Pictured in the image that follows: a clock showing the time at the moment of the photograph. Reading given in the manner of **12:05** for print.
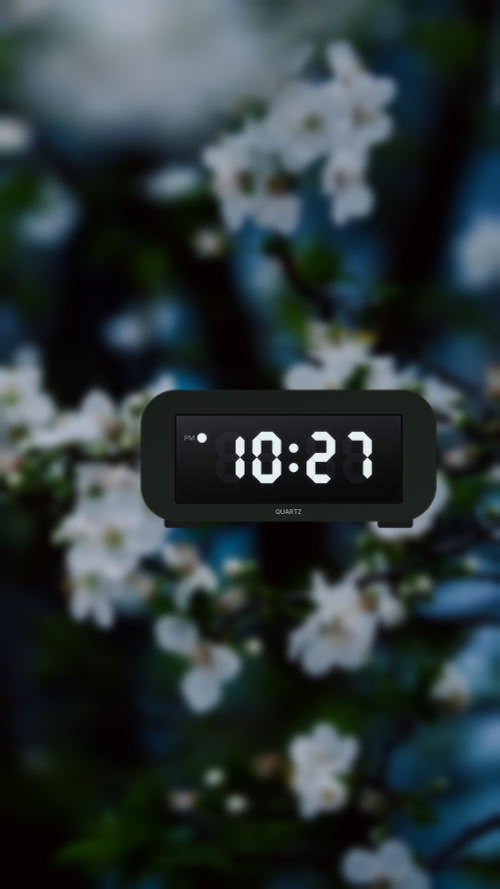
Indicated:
**10:27**
